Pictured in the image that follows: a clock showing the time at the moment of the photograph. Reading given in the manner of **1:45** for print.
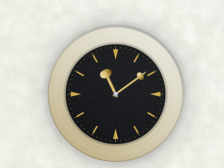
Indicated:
**11:09**
